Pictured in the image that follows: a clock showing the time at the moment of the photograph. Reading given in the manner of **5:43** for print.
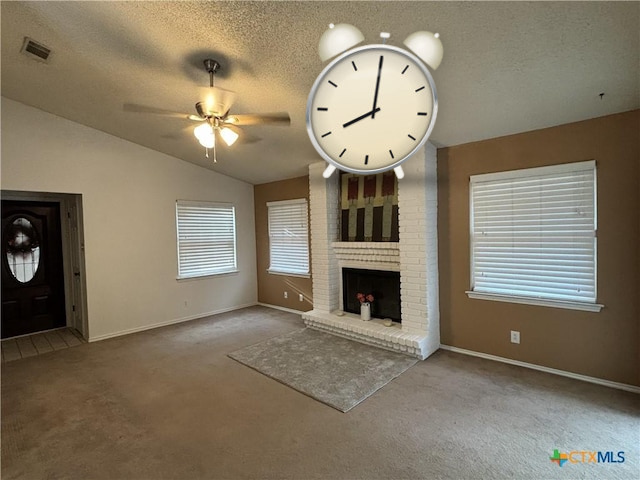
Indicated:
**8:00**
